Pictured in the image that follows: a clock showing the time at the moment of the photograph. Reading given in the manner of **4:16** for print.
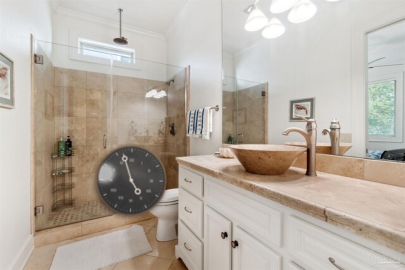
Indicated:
**4:57**
